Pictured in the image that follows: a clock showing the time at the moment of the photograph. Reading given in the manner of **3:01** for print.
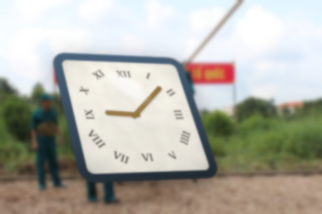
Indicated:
**9:08**
